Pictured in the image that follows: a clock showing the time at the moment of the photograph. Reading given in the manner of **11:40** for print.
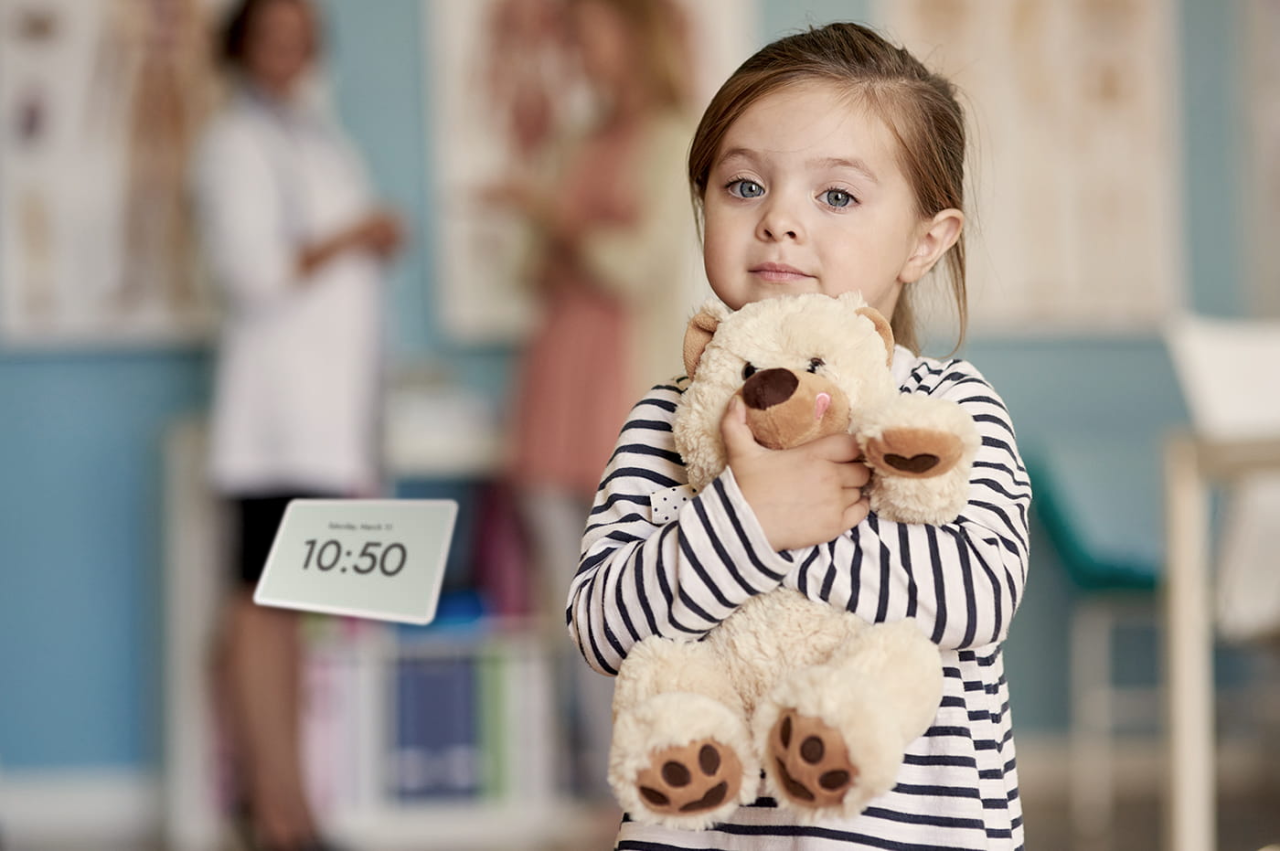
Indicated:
**10:50**
